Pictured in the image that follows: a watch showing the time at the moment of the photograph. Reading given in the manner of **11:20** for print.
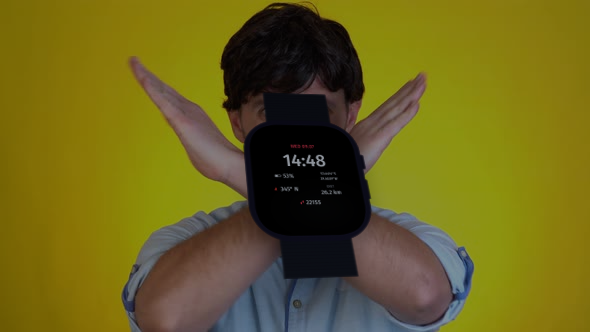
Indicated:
**14:48**
